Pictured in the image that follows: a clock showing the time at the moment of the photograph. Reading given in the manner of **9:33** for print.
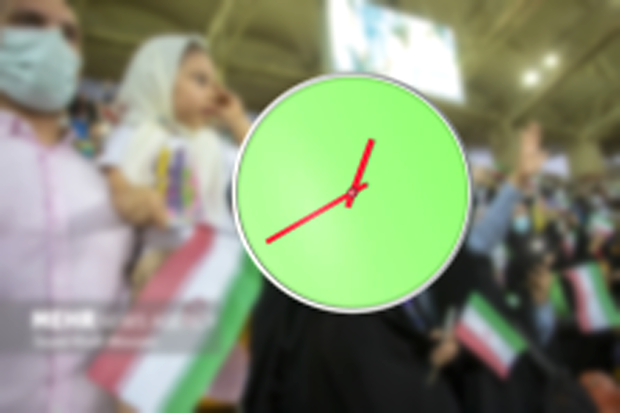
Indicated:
**12:40**
